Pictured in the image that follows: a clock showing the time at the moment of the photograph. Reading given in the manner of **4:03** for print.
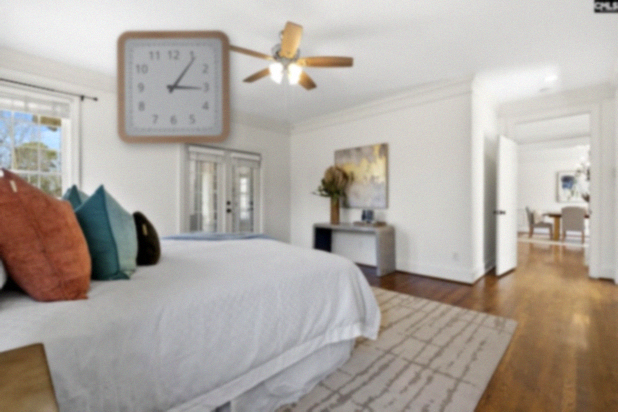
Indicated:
**3:06**
